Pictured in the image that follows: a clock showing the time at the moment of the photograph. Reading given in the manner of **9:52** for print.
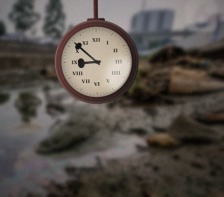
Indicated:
**8:52**
